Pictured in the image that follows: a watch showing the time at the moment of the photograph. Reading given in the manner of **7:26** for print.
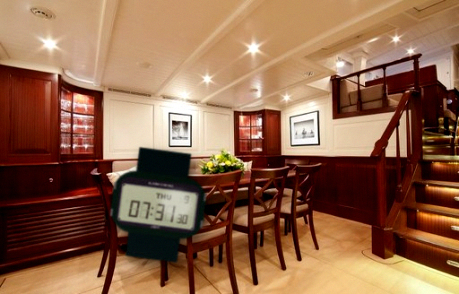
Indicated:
**7:31**
